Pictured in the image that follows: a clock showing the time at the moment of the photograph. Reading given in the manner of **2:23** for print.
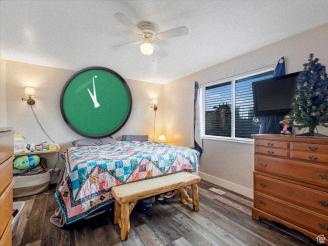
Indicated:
**10:59**
